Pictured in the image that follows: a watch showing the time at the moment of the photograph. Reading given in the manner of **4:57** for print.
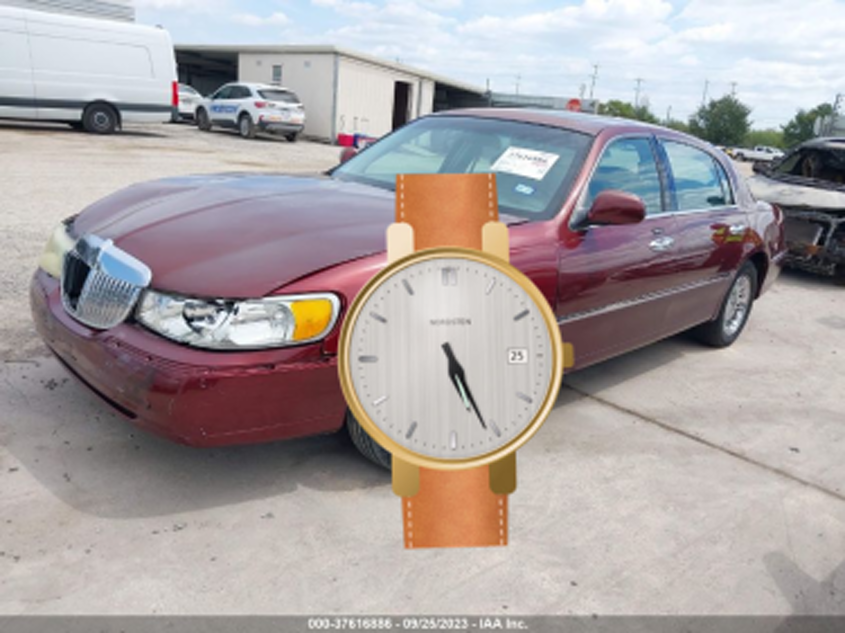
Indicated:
**5:26**
